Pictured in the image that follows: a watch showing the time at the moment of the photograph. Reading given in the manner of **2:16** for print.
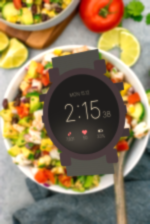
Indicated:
**2:15**
